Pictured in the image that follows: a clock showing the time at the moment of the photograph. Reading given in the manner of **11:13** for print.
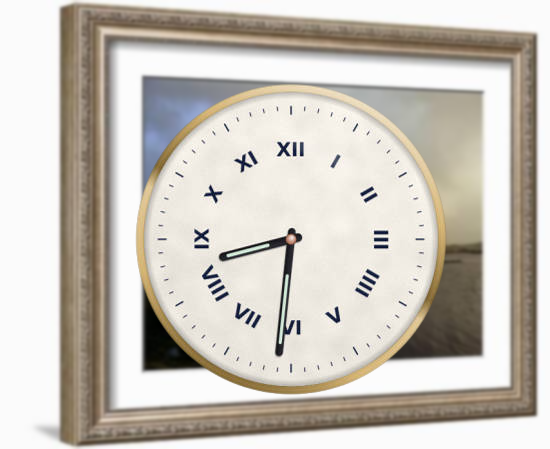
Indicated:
**8:31**
